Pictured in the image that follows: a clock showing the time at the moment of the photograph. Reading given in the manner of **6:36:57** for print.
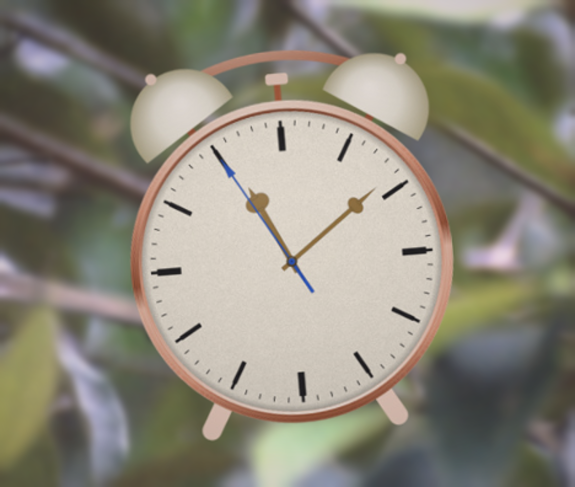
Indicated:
**11:08:55**
